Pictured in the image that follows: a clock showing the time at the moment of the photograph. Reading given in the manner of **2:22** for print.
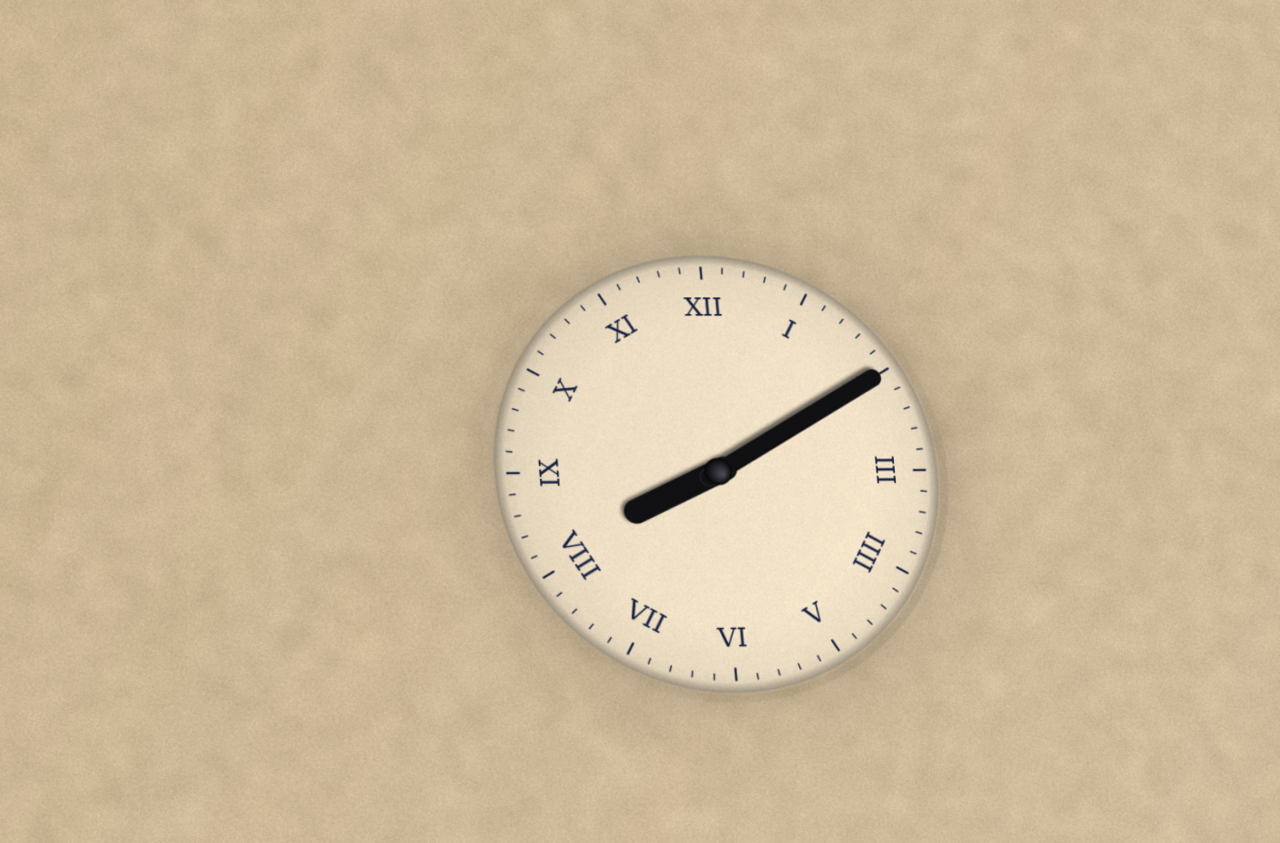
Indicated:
**8:10**
